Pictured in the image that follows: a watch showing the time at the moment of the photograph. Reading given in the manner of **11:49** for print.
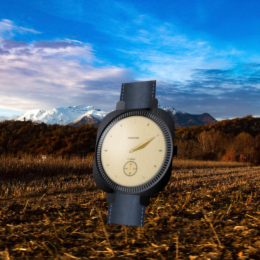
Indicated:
**2:10**
